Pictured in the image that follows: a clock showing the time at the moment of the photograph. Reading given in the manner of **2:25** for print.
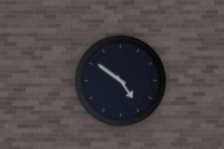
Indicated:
**4:51**
